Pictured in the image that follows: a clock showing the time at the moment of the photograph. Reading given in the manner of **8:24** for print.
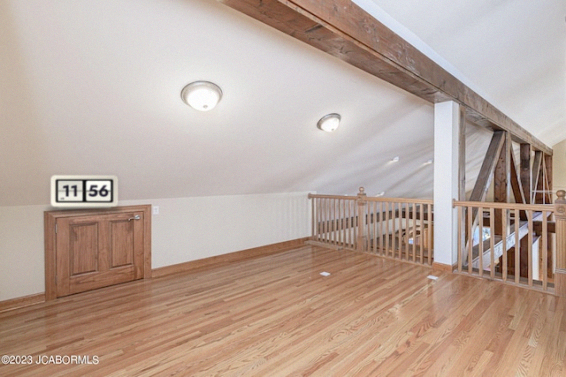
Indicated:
**11:56**
